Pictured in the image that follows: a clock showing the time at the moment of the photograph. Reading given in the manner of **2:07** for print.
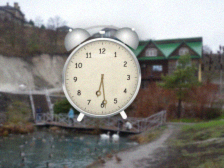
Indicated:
**6:29**
